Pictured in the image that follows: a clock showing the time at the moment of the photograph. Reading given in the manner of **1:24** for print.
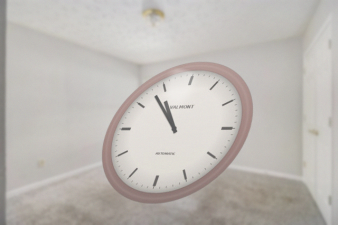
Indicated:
**10:53**
